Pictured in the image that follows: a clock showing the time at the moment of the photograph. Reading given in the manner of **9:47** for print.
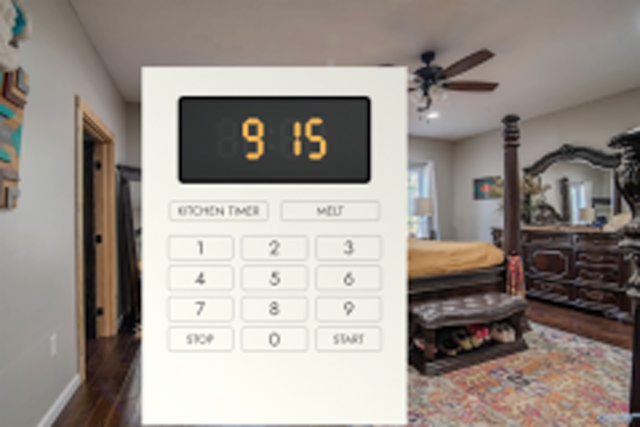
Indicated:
**9:15**
